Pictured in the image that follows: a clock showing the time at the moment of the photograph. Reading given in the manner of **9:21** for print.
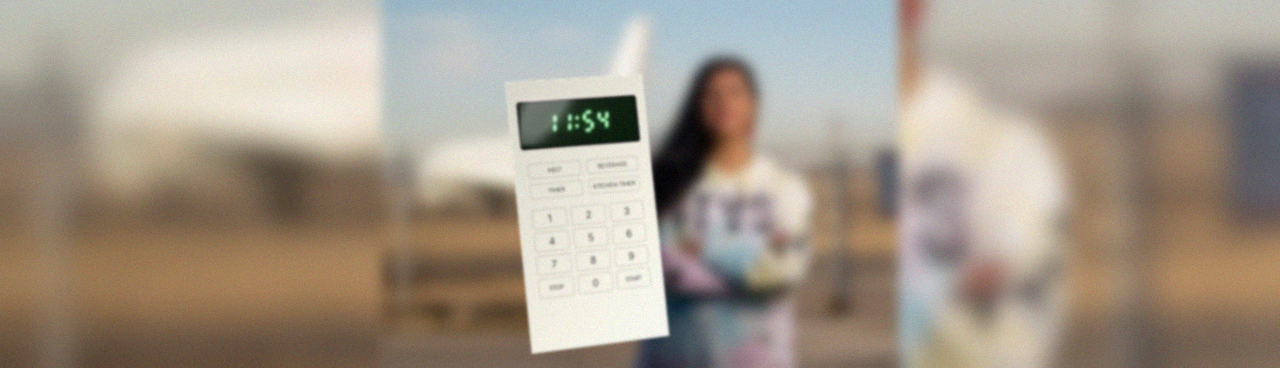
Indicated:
**11:54**
